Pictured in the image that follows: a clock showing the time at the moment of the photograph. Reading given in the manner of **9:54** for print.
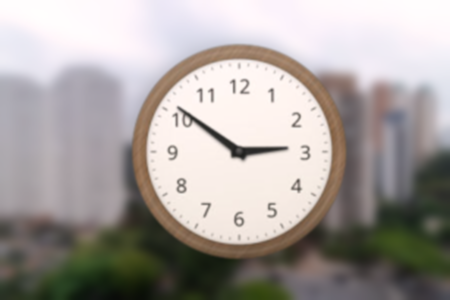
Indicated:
**2:51**
